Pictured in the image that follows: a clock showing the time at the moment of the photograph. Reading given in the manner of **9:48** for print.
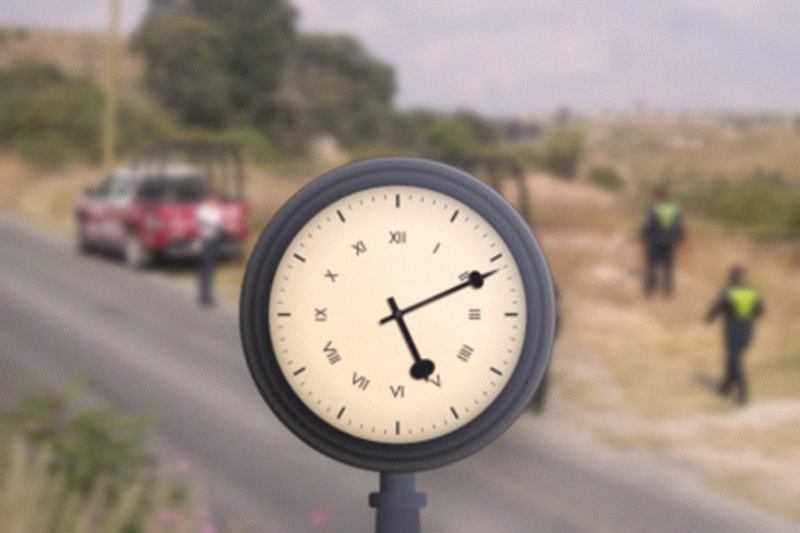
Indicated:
**5:11**
